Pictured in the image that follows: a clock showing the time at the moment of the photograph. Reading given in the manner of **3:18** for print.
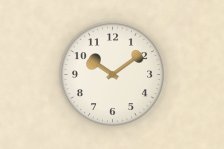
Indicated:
**10:09**
